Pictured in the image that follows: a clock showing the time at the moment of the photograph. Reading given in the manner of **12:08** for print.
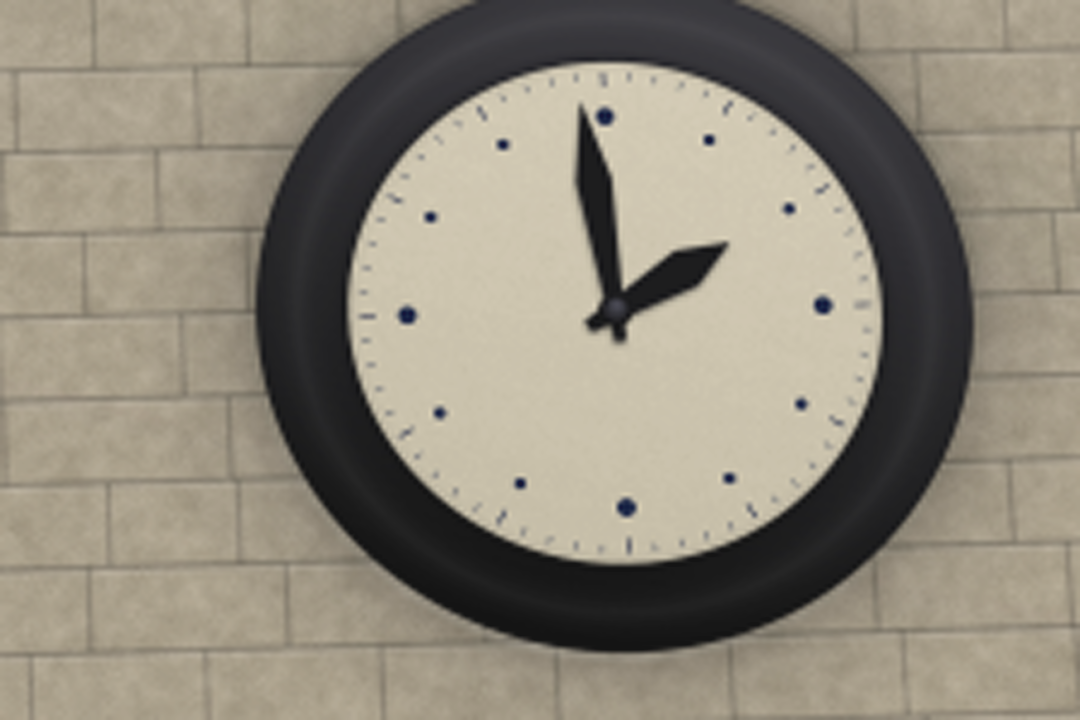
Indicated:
**1:59**
